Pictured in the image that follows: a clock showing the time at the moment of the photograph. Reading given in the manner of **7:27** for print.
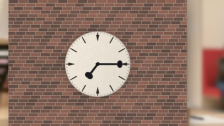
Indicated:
**7:15**
